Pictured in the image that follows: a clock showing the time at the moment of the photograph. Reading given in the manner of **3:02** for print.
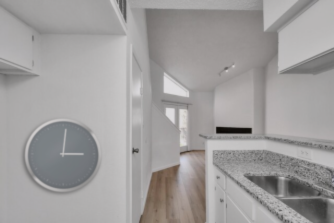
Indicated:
**3:01**
